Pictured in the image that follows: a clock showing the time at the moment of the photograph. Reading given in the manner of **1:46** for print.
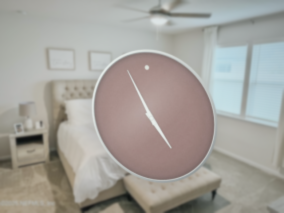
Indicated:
**4:56**
